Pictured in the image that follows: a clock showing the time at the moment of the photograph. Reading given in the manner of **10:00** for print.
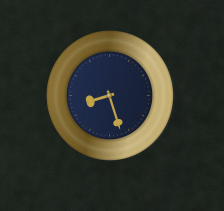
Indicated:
**8:27**
